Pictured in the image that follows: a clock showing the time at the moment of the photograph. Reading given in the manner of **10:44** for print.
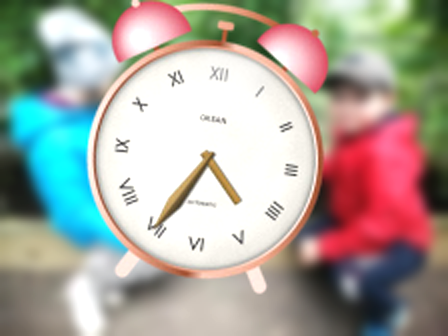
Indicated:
**4:35**
